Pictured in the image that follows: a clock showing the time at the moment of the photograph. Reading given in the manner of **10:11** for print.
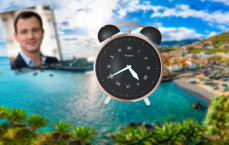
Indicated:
**4:40**
